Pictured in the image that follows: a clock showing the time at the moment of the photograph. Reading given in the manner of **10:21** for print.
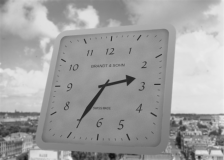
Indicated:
**2:35**
